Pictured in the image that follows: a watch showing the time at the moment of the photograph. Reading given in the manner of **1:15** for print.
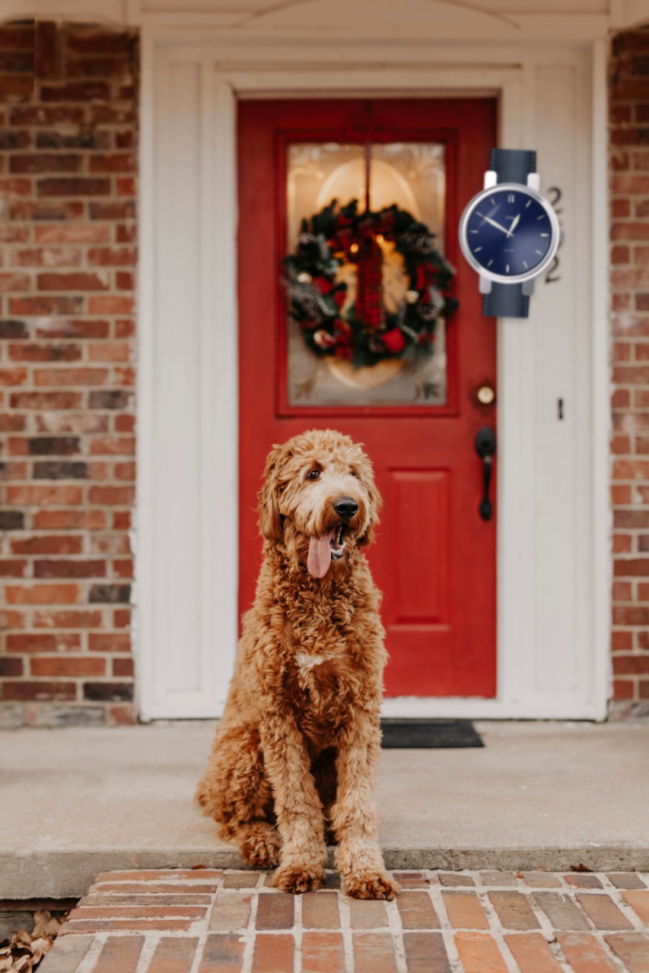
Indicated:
**12:50**
